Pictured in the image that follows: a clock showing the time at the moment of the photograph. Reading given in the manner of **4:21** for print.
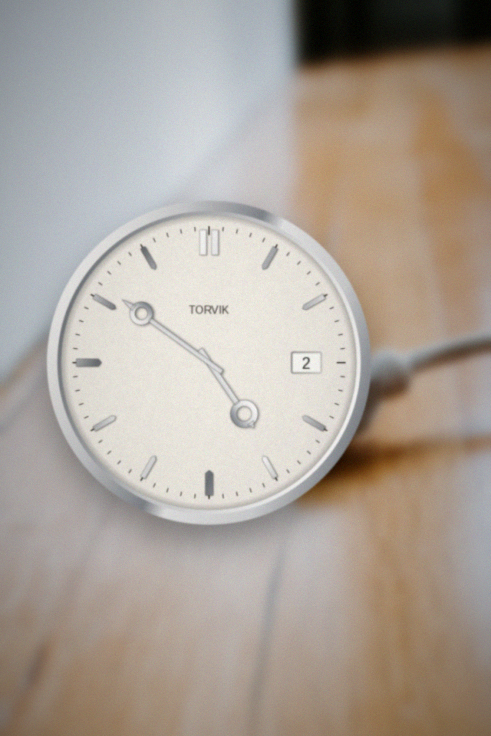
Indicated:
**4:51**
